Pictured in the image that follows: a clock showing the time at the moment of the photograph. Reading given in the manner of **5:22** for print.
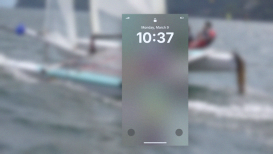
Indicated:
**10:37**
